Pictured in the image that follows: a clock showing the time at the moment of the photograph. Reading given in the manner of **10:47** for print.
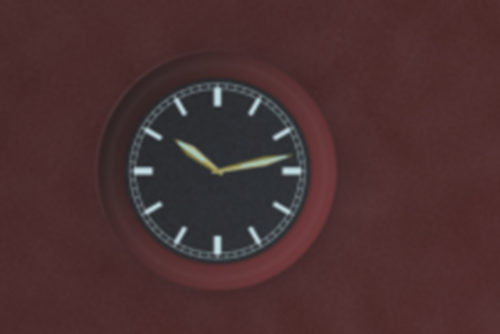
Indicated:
**10:13**
